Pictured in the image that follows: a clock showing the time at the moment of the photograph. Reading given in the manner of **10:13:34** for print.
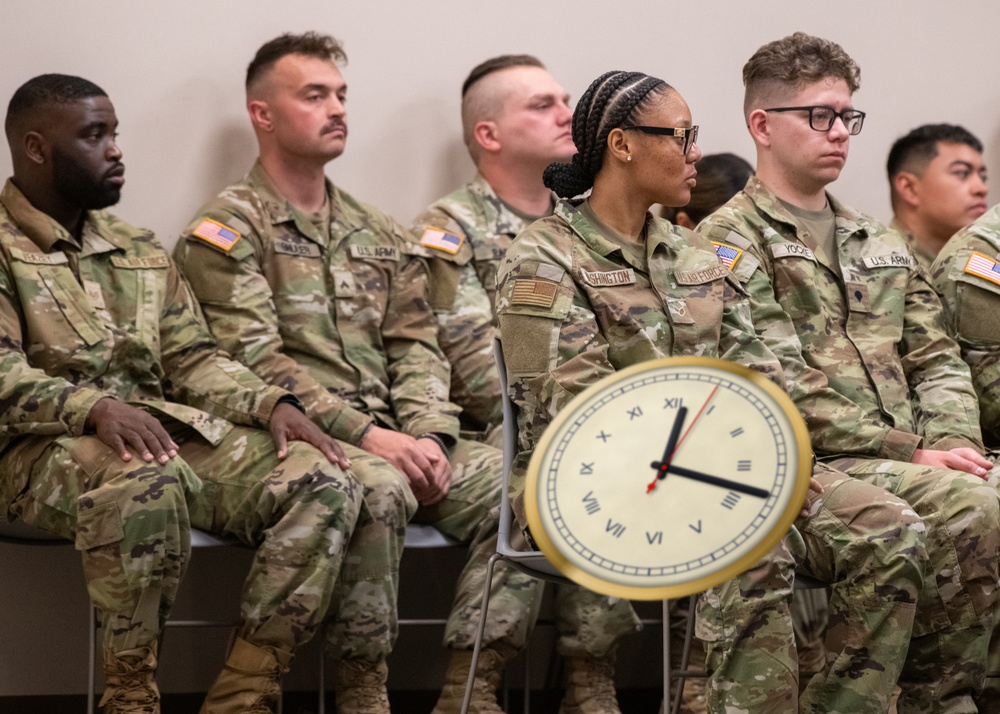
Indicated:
**12:18:04**
